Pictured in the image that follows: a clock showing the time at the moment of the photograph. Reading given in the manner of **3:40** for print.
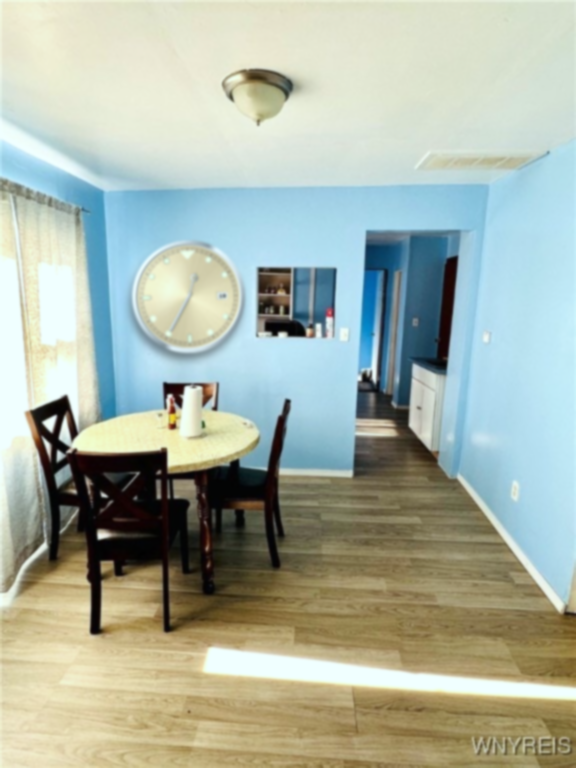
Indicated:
**12:35**
